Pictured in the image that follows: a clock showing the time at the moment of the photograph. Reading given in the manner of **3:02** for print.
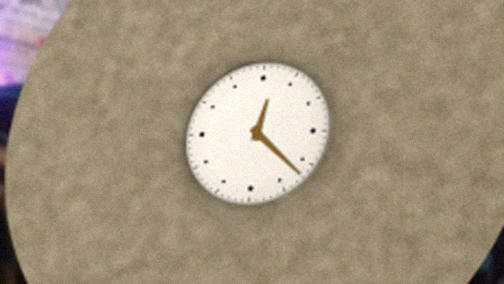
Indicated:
**12:22**
